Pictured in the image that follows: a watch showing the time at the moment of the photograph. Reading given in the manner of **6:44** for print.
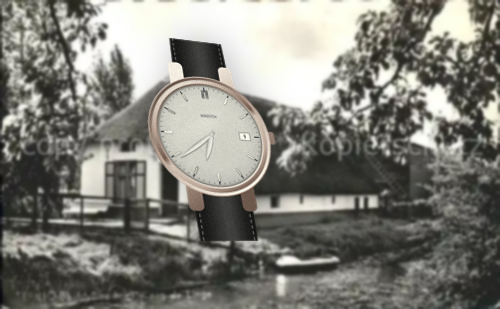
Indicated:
**6:39**
